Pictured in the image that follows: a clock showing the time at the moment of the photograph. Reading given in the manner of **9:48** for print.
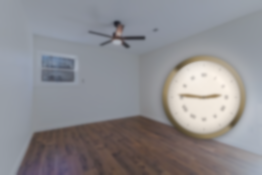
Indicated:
**2:46**
